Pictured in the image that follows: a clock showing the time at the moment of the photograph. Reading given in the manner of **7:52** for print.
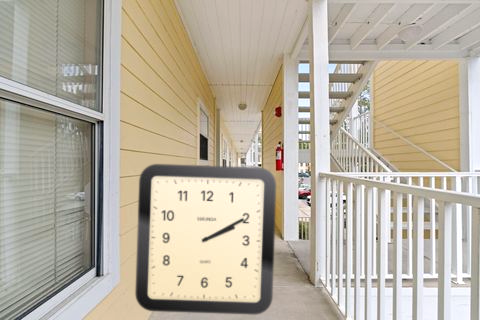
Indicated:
**2:10**
